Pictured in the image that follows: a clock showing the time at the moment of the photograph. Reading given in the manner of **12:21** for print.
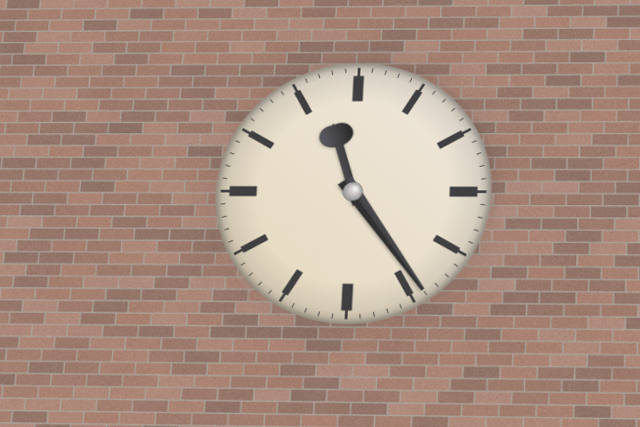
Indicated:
**11:24**
